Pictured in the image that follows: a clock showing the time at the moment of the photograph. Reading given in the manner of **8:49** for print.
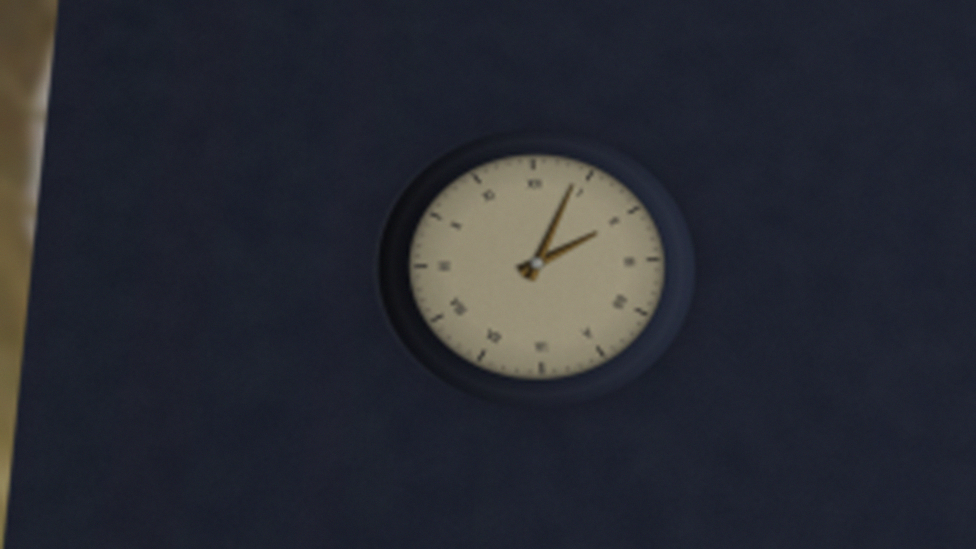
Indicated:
**2:04**
